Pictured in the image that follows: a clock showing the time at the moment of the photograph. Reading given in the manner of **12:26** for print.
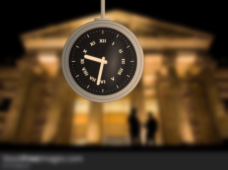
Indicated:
**9:32**
